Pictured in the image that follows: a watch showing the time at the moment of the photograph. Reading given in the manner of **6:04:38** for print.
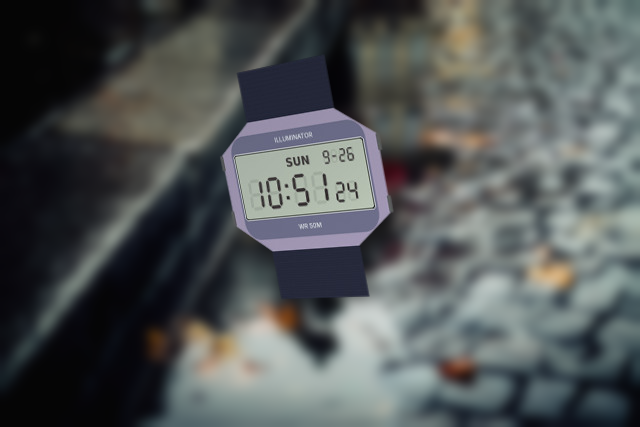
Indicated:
**10:51:24**
